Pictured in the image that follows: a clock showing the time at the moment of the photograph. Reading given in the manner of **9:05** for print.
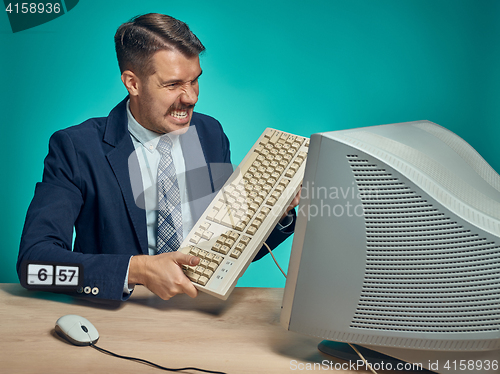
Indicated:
**6:57**
